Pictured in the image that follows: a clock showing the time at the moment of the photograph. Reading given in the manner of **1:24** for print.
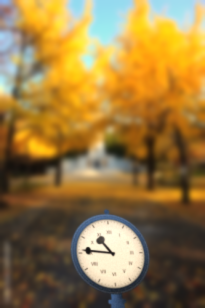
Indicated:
**10:46**
